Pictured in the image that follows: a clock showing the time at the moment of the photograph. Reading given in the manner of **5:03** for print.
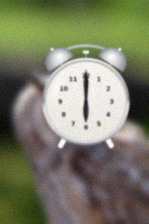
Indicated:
**6:00**
